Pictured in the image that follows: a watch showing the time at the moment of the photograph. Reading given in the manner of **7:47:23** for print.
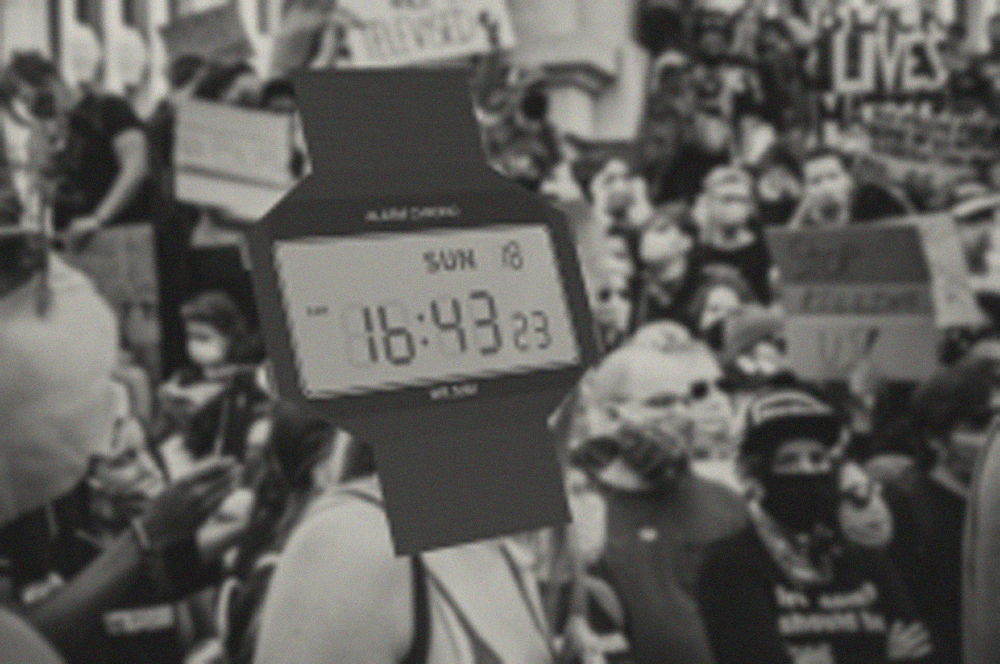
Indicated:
**16:43:23**
